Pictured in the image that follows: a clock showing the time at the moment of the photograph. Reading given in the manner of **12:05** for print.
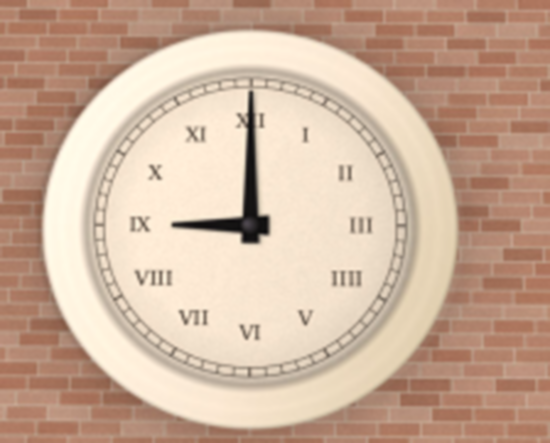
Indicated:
**9:00**
